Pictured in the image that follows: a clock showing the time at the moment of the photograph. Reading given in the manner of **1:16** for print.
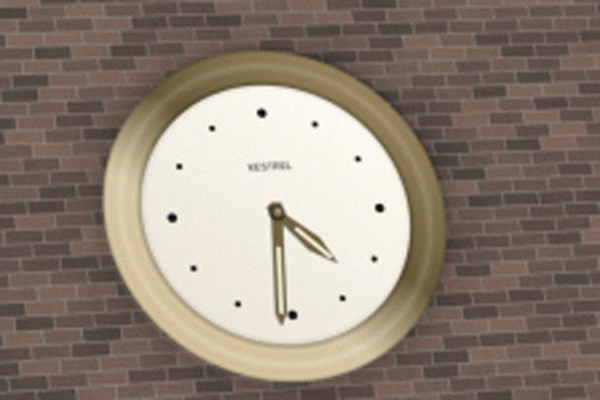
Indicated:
**4:31**
